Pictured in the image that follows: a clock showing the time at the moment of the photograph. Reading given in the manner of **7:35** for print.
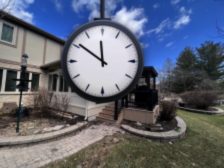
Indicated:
**11:51**
